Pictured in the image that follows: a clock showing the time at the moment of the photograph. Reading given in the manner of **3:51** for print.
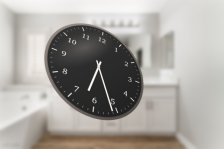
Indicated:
**6:26**
